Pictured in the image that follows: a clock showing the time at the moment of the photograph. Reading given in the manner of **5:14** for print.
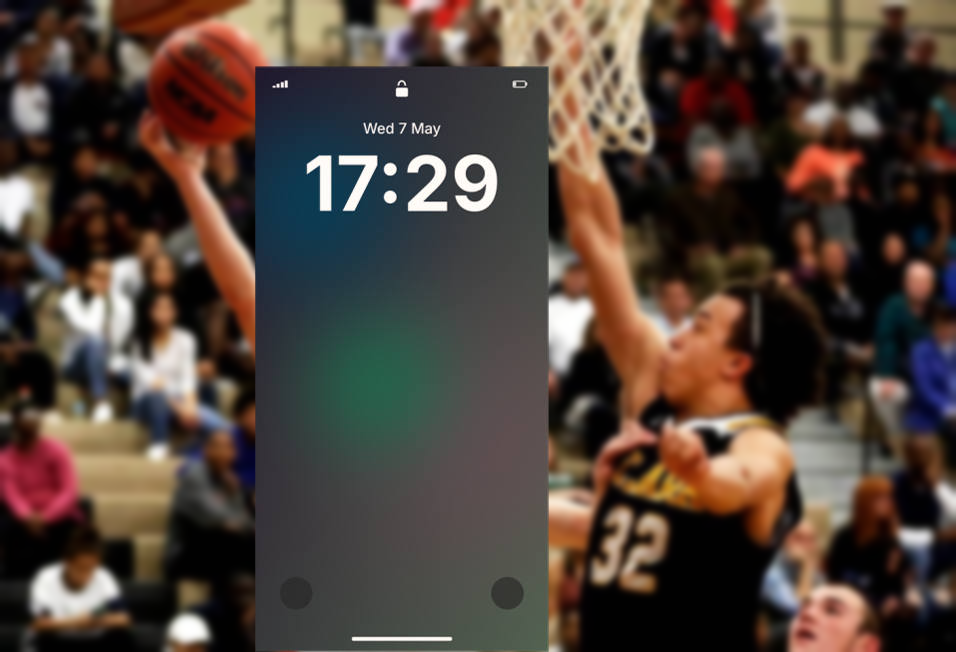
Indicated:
**17:29**
